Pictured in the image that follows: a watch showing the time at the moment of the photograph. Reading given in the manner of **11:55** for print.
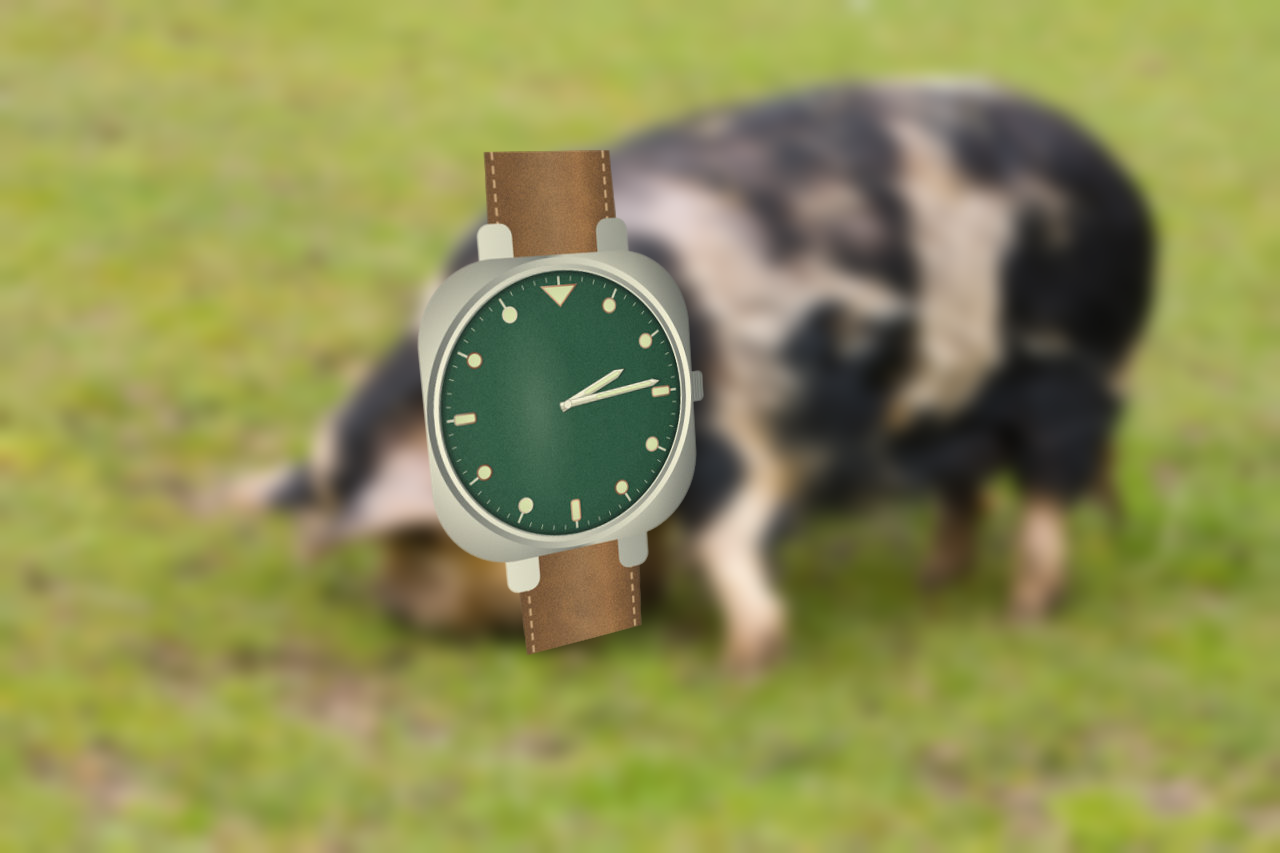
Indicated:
**2:14**
